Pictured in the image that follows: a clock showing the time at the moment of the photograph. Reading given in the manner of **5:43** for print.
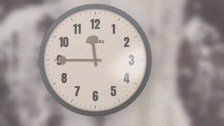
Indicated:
**11:45**
